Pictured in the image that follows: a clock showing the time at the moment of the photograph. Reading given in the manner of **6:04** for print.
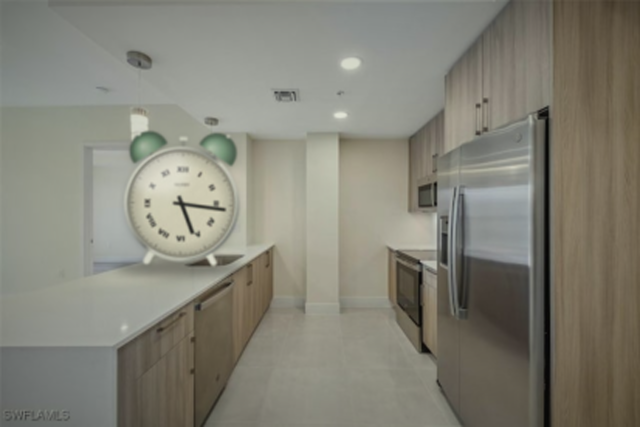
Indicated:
**5:16**
